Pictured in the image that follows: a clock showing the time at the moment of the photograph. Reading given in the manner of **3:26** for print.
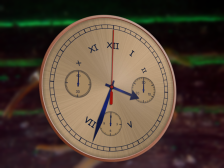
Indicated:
**3:33**
